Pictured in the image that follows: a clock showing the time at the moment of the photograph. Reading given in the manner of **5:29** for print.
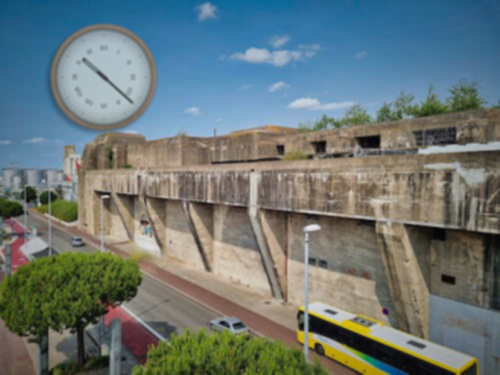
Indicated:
**10:22**
